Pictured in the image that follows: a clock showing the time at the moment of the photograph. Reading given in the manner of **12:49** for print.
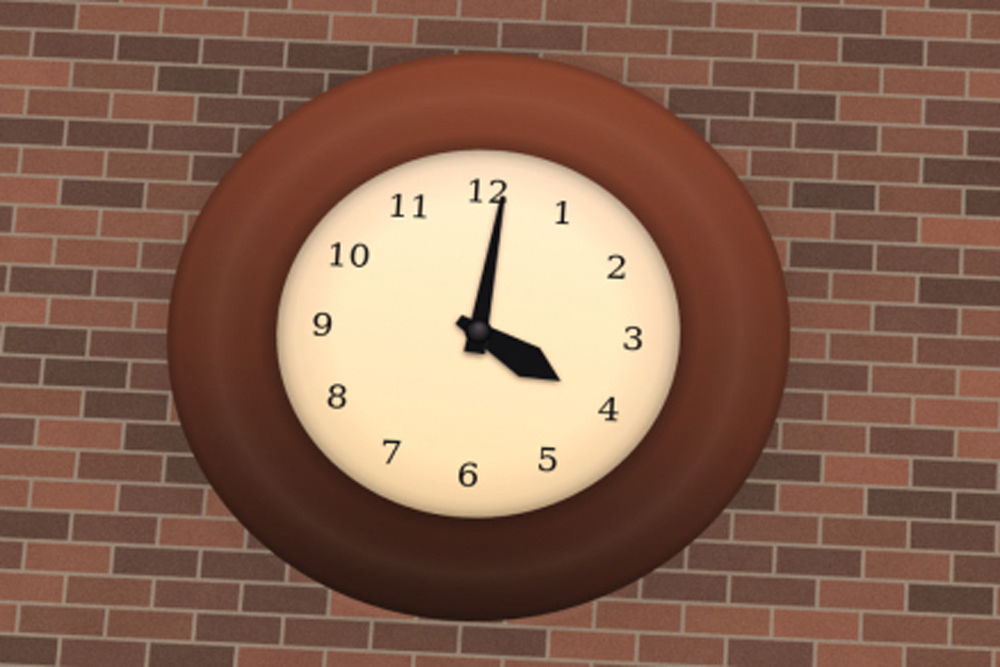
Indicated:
**4:01**
